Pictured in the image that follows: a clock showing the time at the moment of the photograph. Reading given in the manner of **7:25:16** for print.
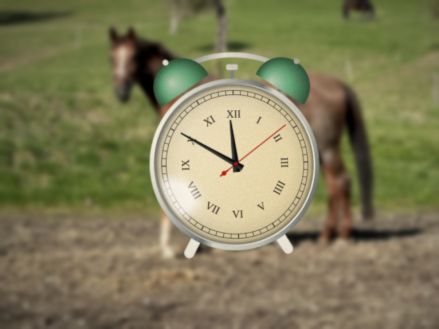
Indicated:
**11:50:09**
